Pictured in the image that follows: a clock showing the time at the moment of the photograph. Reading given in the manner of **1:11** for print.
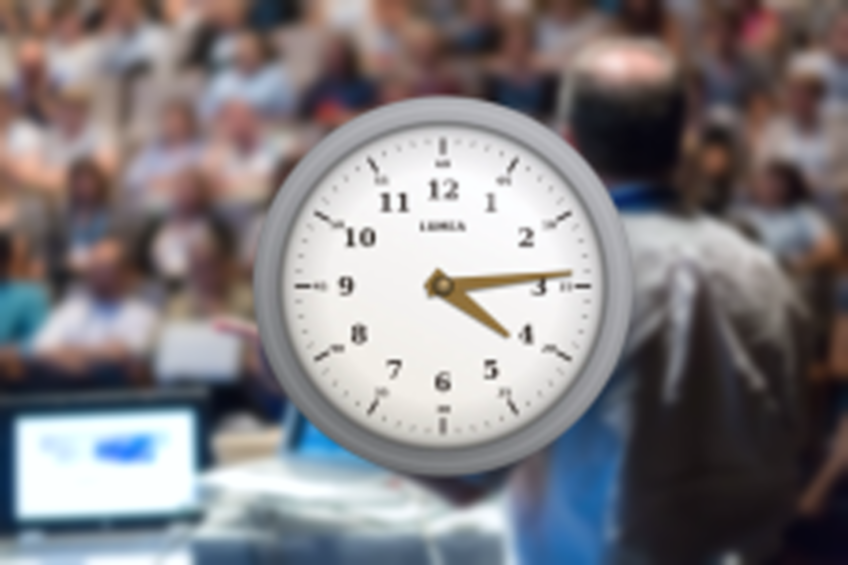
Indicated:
**4:14**
